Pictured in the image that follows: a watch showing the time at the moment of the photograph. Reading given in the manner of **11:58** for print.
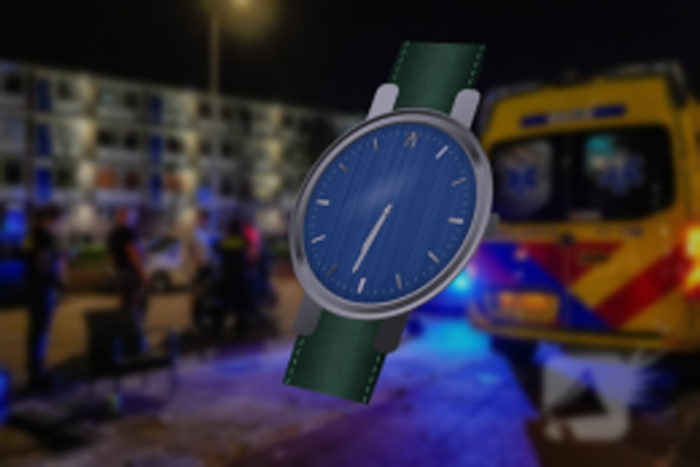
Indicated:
**6:32**
